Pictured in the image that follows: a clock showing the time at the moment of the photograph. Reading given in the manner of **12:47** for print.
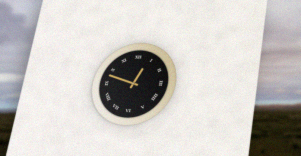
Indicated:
**12:48**
